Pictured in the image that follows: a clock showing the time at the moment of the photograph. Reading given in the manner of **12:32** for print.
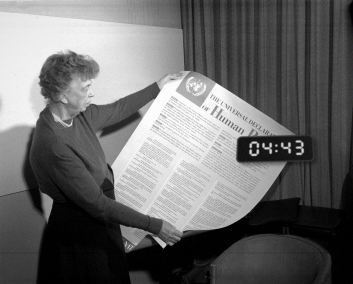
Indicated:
**4:43**
